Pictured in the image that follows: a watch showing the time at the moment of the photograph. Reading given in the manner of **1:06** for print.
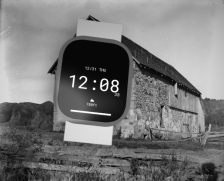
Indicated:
**12:08**
